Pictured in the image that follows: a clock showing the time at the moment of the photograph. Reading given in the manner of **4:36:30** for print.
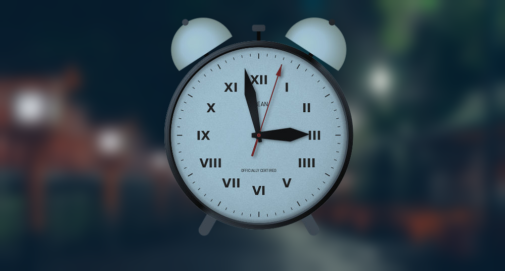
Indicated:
**2:58:03**
